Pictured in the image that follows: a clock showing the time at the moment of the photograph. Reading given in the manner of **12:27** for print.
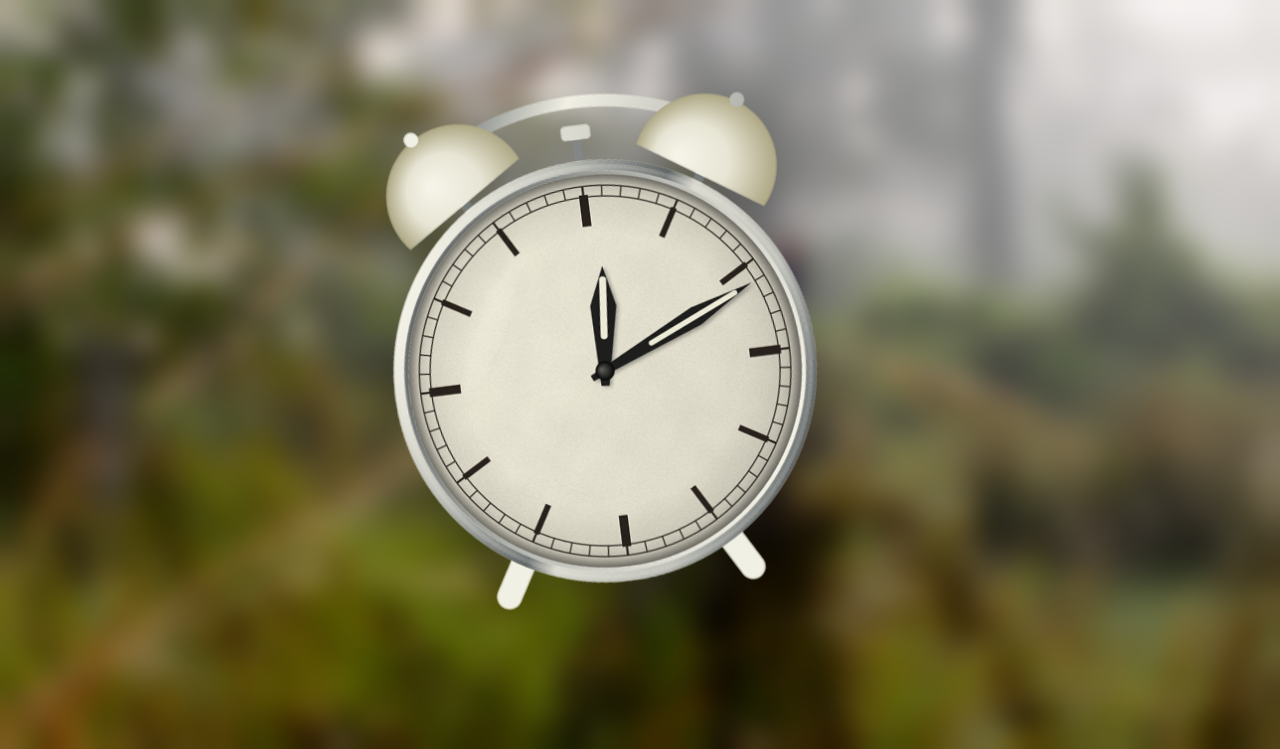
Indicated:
**12:11**
